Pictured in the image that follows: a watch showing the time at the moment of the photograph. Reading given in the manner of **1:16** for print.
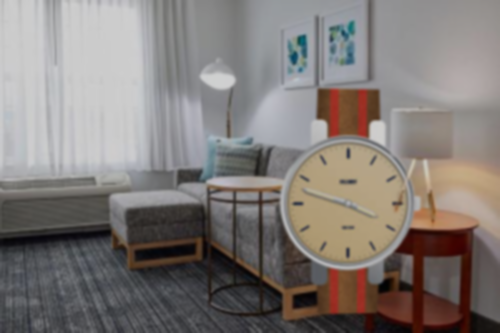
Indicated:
**3:48**
